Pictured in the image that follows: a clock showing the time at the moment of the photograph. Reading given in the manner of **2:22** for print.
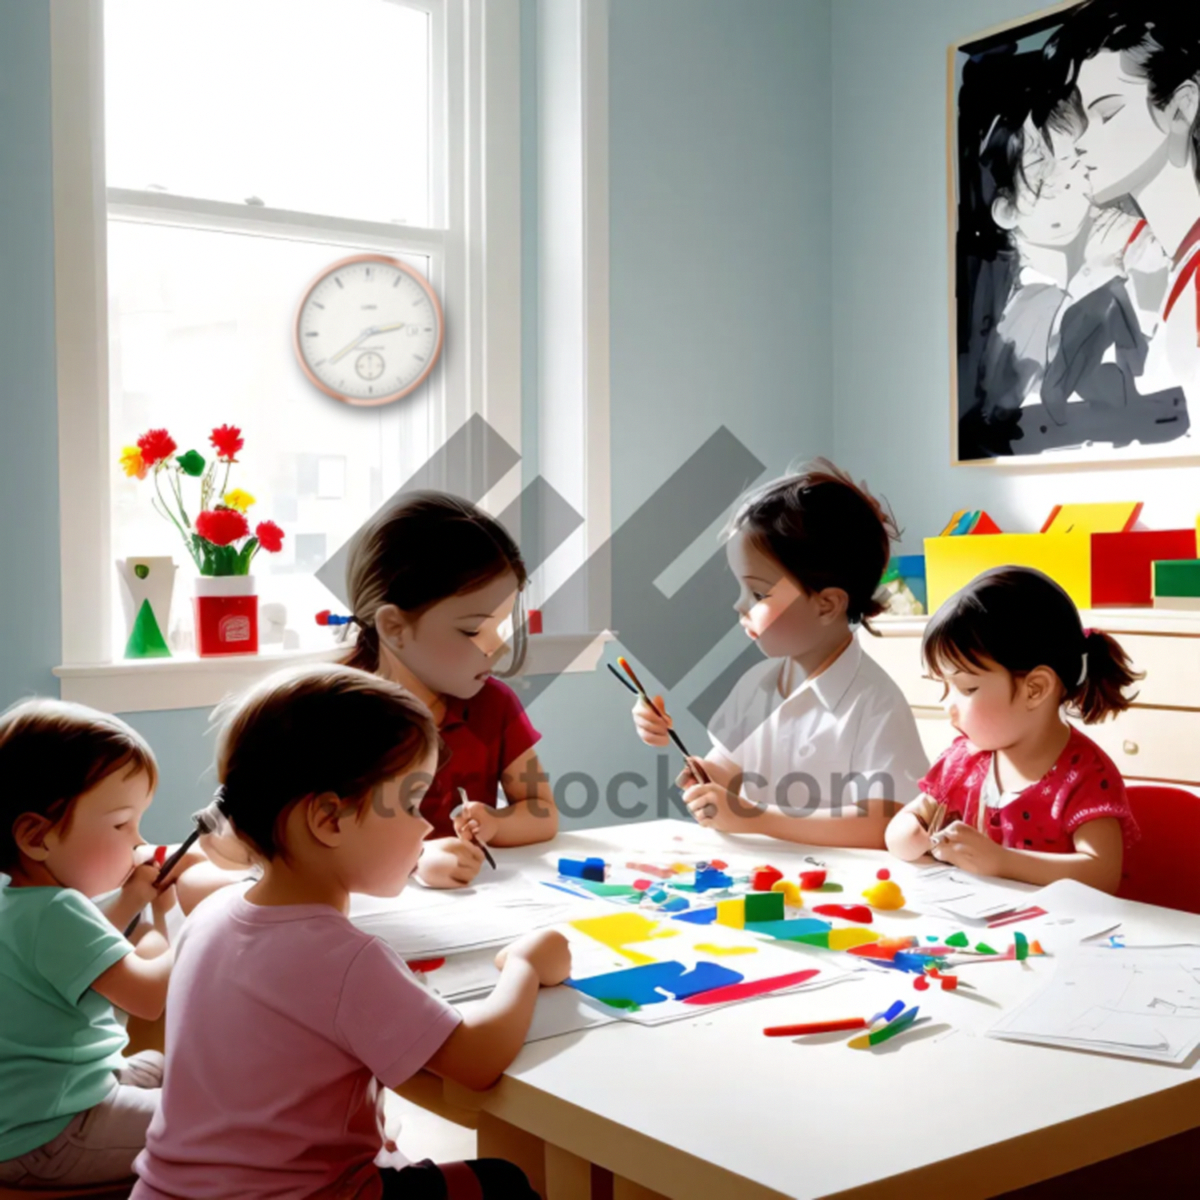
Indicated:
**2:39**
